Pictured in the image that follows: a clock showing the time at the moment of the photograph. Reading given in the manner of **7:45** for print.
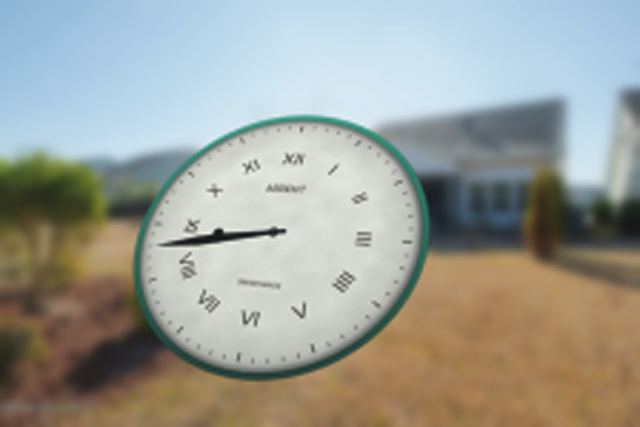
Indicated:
**8:43**
